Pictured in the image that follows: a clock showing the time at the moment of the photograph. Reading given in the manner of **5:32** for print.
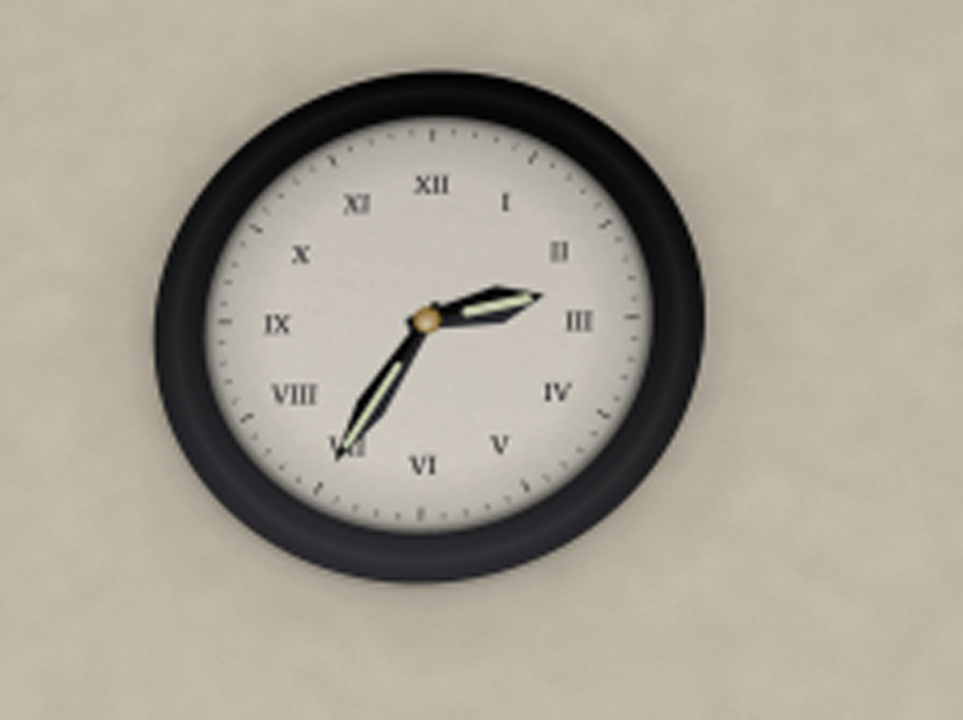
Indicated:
**2:35**
